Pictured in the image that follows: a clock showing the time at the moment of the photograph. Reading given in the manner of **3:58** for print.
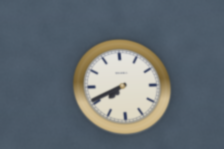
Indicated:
**7:41**
